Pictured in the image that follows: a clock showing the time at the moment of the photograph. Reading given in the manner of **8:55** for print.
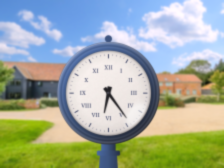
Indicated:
**6:24**
